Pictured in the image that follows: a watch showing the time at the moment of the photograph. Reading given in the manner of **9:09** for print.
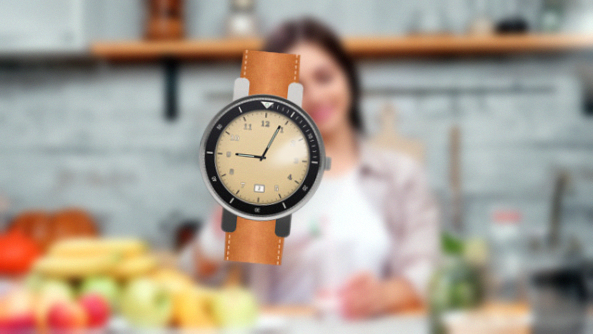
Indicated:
**9:04**
